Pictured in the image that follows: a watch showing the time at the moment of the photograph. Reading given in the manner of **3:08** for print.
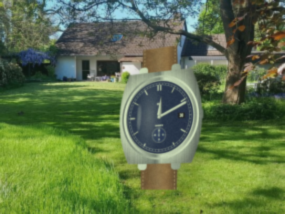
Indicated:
**12:11**
